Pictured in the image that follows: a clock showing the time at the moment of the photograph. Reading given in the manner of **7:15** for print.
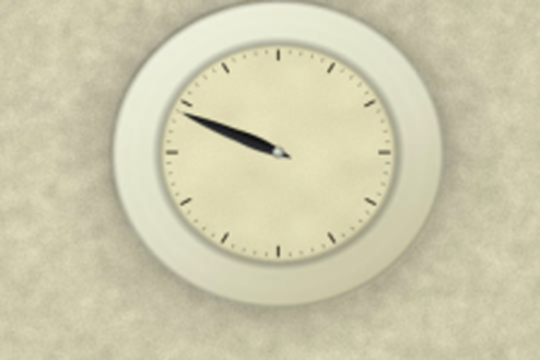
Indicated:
**9:49**
